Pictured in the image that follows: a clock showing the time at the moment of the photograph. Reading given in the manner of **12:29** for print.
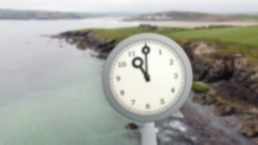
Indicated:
**11:00**
